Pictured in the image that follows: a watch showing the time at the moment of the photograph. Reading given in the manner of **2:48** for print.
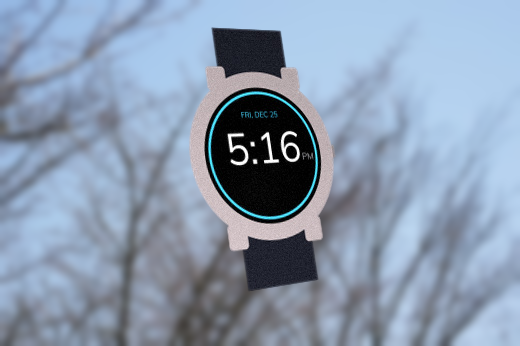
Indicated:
**5:16**
